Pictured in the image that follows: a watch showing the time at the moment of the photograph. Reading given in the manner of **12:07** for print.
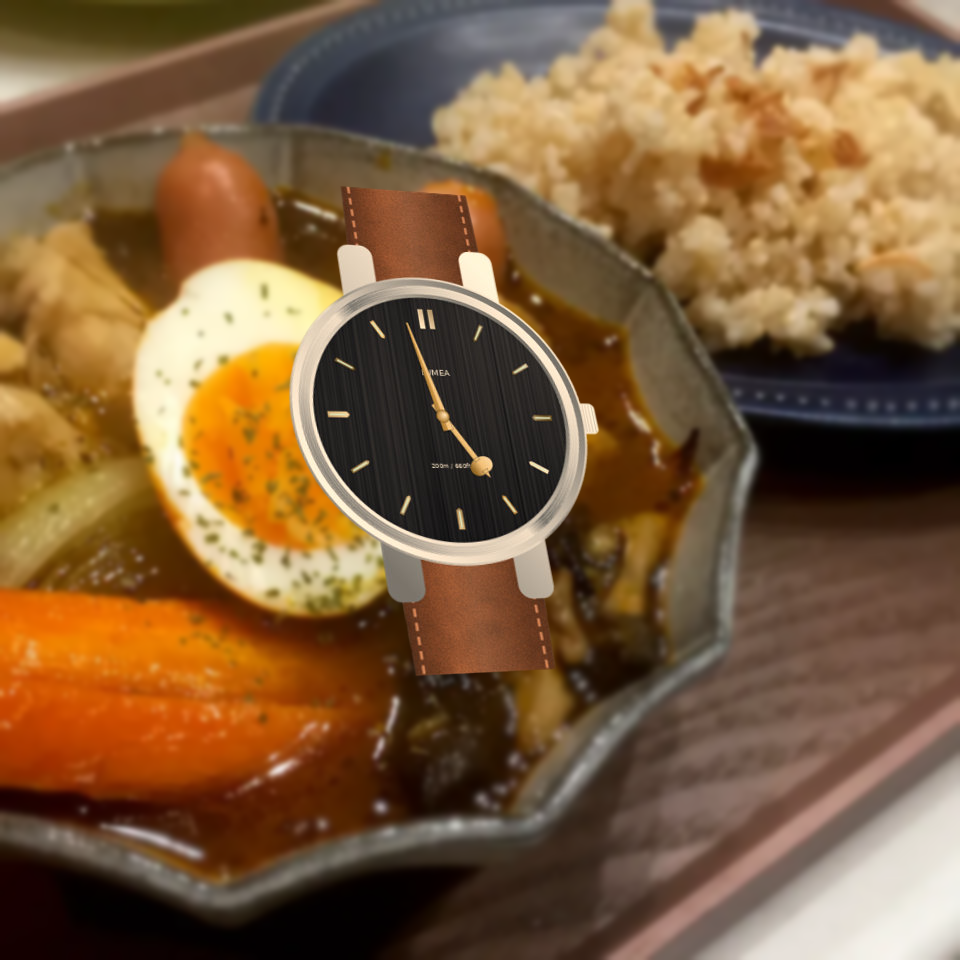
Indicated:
**4:58**
